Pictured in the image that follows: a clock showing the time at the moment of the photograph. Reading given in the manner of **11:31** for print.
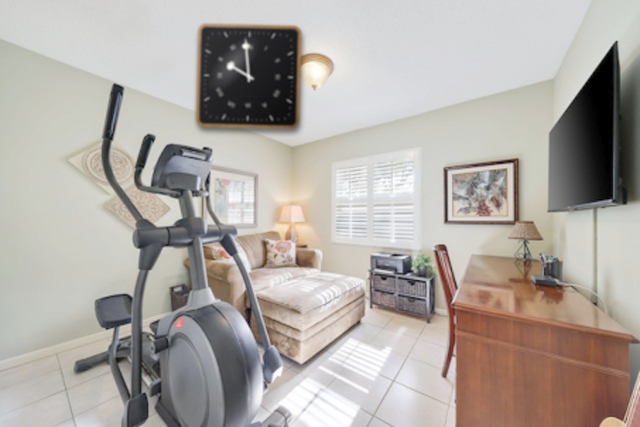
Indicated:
**9:59**
